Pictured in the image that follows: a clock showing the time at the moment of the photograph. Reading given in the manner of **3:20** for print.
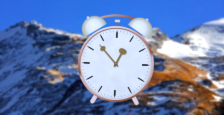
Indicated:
**12:53**
